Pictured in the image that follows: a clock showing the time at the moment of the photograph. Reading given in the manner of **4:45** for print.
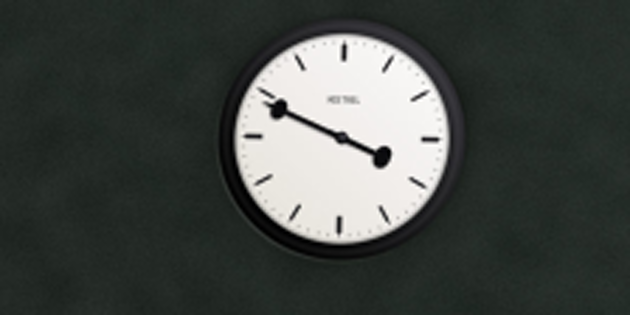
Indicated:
**3:49**
